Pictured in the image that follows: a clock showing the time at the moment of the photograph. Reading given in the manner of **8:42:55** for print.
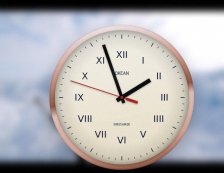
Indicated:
**1:56:48**
